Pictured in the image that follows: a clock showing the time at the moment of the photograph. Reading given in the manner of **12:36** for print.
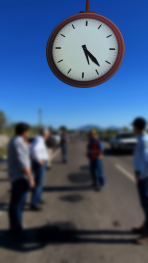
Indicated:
**5:23**
